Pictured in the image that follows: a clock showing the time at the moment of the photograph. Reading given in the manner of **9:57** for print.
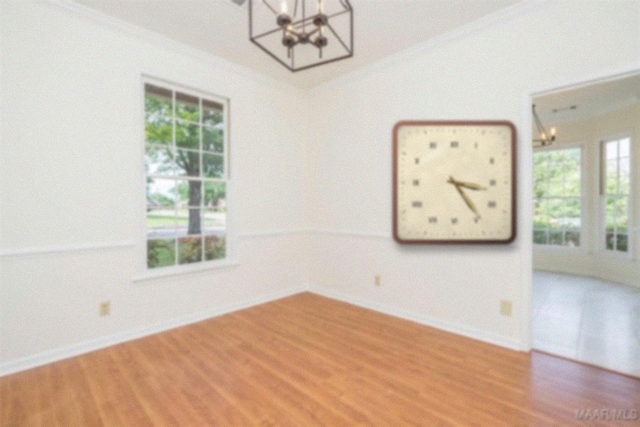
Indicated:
**3:24**
